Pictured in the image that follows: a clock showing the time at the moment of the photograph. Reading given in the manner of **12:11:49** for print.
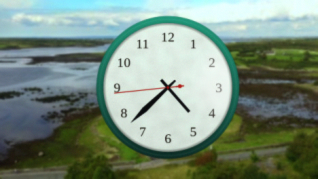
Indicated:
**4:37:44**
